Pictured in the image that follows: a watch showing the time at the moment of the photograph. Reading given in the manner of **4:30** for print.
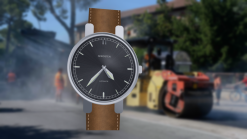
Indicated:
**4:37**
